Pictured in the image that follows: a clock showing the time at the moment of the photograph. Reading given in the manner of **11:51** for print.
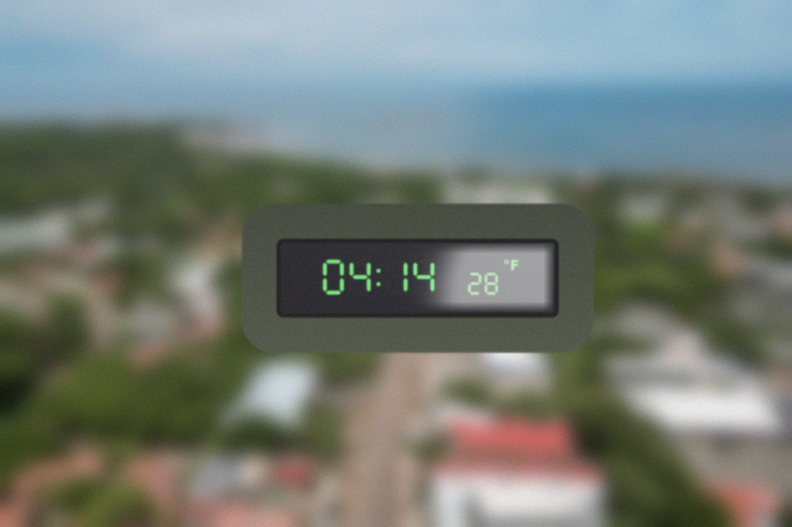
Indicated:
**4:14**
